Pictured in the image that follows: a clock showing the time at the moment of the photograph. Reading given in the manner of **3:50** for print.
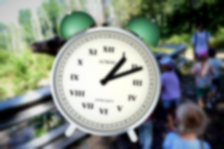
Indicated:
**1:11**
